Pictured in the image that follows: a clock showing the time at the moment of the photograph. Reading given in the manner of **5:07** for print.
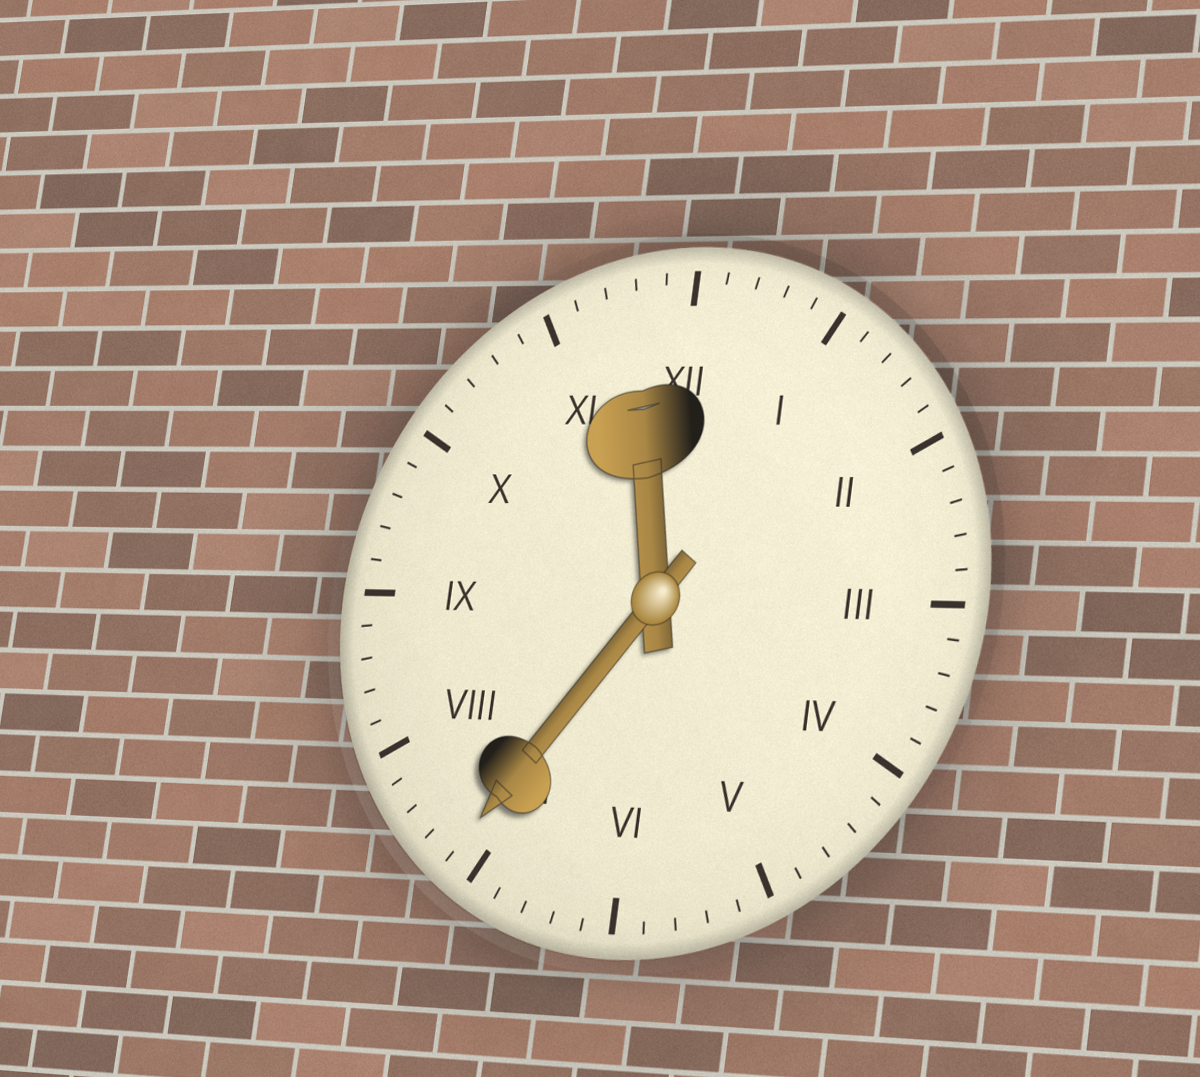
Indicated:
**11:36**
